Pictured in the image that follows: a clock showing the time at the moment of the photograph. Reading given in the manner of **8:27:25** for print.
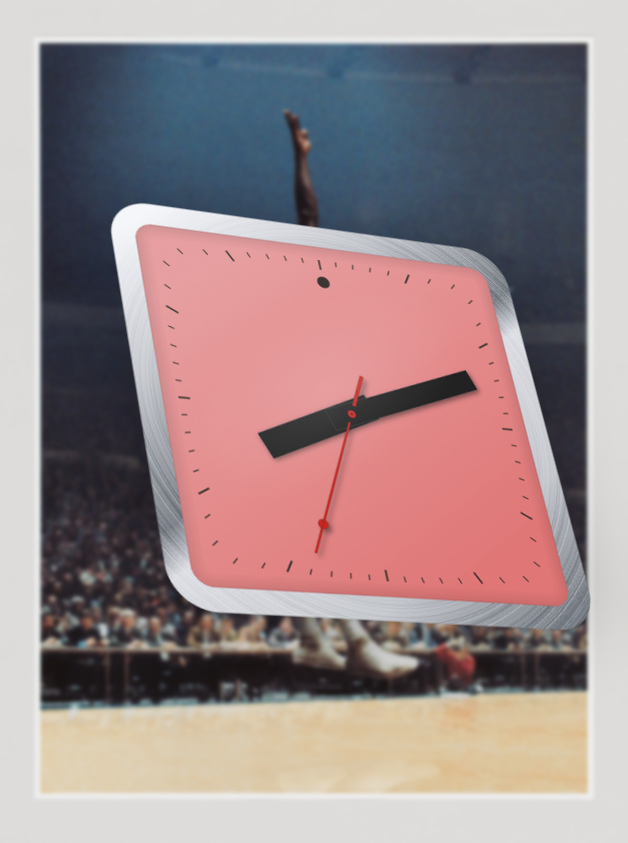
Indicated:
**8:11:34**
